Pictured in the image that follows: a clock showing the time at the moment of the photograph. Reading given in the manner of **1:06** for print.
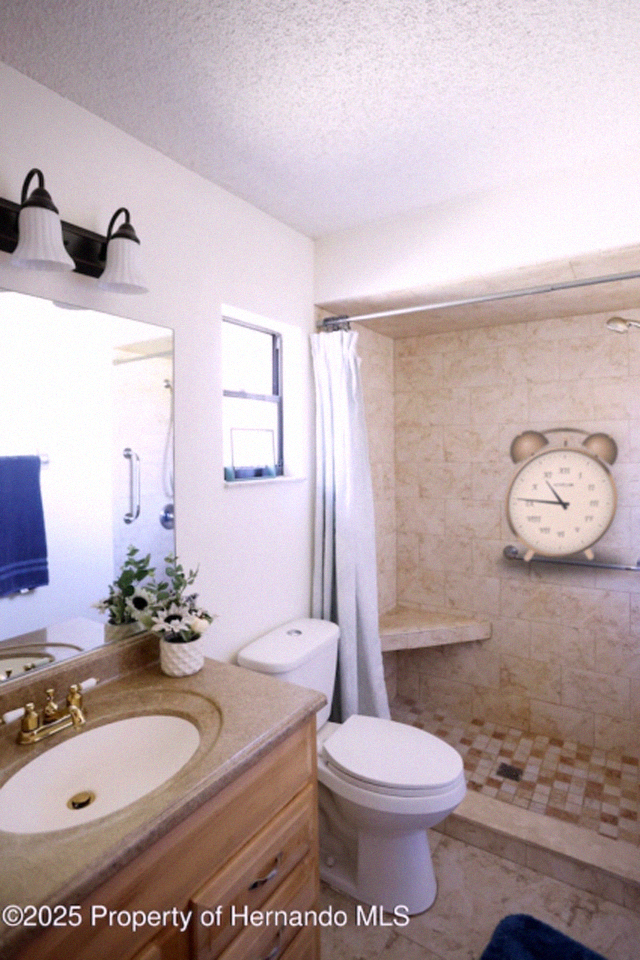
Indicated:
**10:46**
